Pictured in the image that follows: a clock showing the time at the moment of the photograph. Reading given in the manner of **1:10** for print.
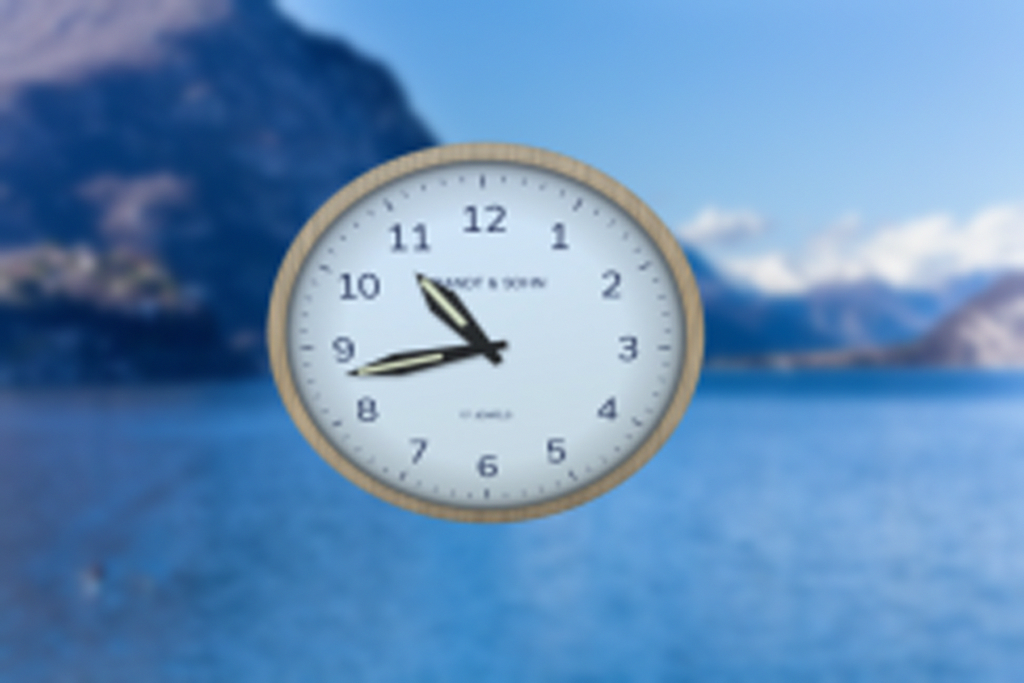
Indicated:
**10:43**
